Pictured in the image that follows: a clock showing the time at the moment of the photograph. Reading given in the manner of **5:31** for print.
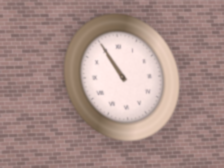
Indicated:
**10:55**
